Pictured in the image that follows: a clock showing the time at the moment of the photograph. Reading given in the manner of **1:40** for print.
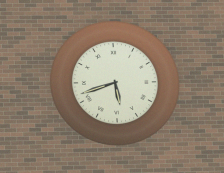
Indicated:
**5:42**
